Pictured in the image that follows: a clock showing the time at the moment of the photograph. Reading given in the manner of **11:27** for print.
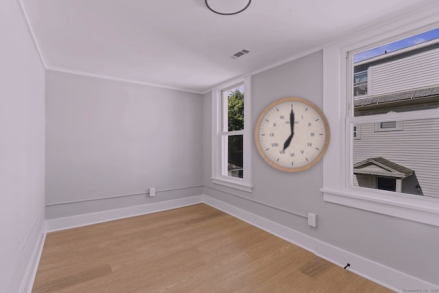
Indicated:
**7:00**
